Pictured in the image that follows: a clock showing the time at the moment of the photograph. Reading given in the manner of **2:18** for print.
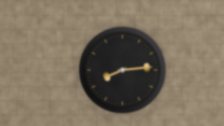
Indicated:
**8:14**
